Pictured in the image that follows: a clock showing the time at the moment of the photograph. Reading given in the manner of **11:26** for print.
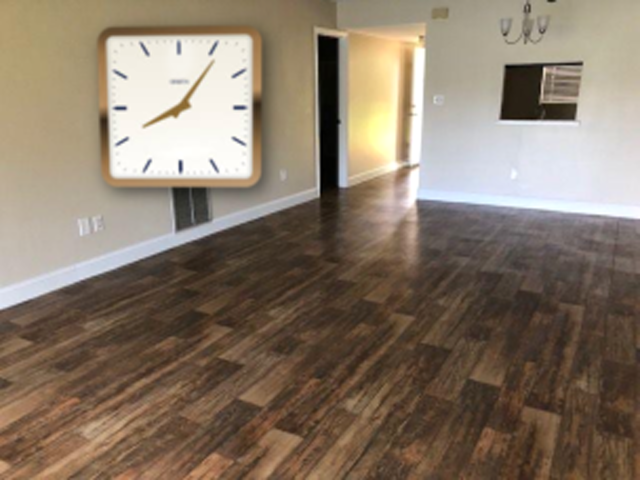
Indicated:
**8:06**
